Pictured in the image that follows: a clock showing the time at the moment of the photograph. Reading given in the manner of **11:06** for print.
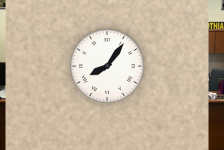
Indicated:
**8:06**
